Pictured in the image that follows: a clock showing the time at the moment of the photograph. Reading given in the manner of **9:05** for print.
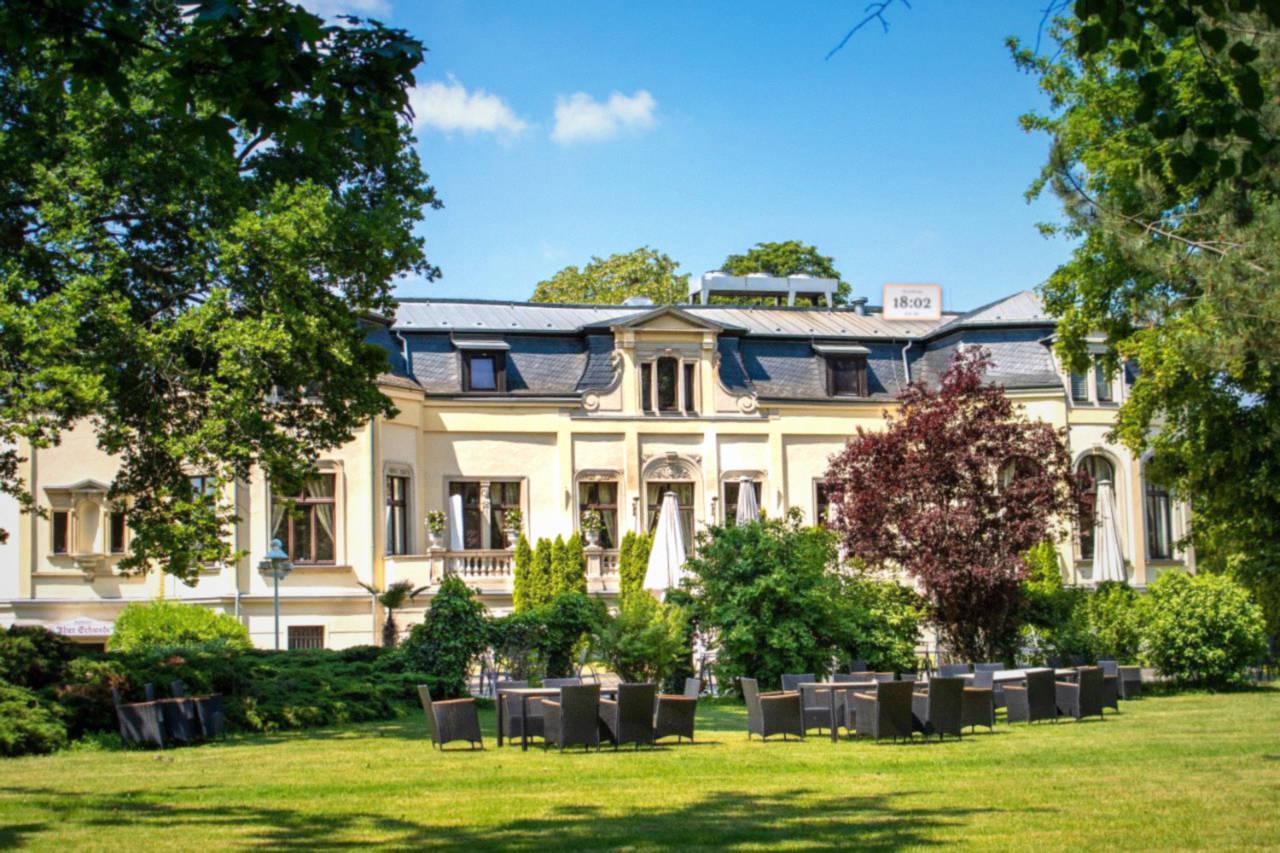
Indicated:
**18:02**
